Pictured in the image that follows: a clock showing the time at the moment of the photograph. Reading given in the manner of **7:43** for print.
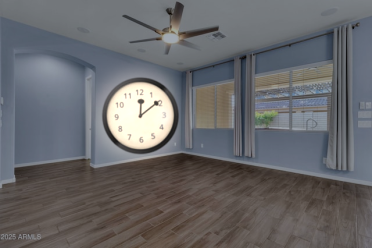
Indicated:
**12:09**
